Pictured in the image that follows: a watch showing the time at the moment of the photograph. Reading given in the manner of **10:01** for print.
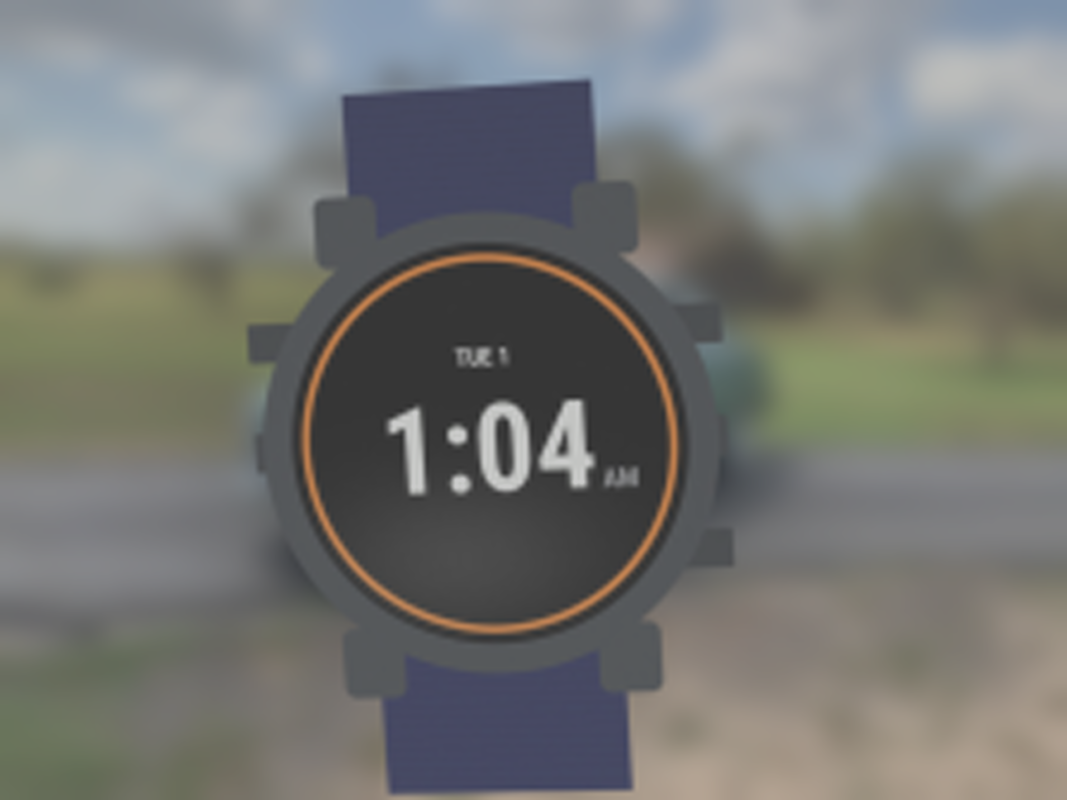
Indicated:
**1:04**
